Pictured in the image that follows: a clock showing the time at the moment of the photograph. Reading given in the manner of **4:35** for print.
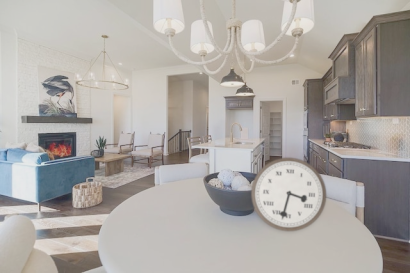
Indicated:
**3:32**
